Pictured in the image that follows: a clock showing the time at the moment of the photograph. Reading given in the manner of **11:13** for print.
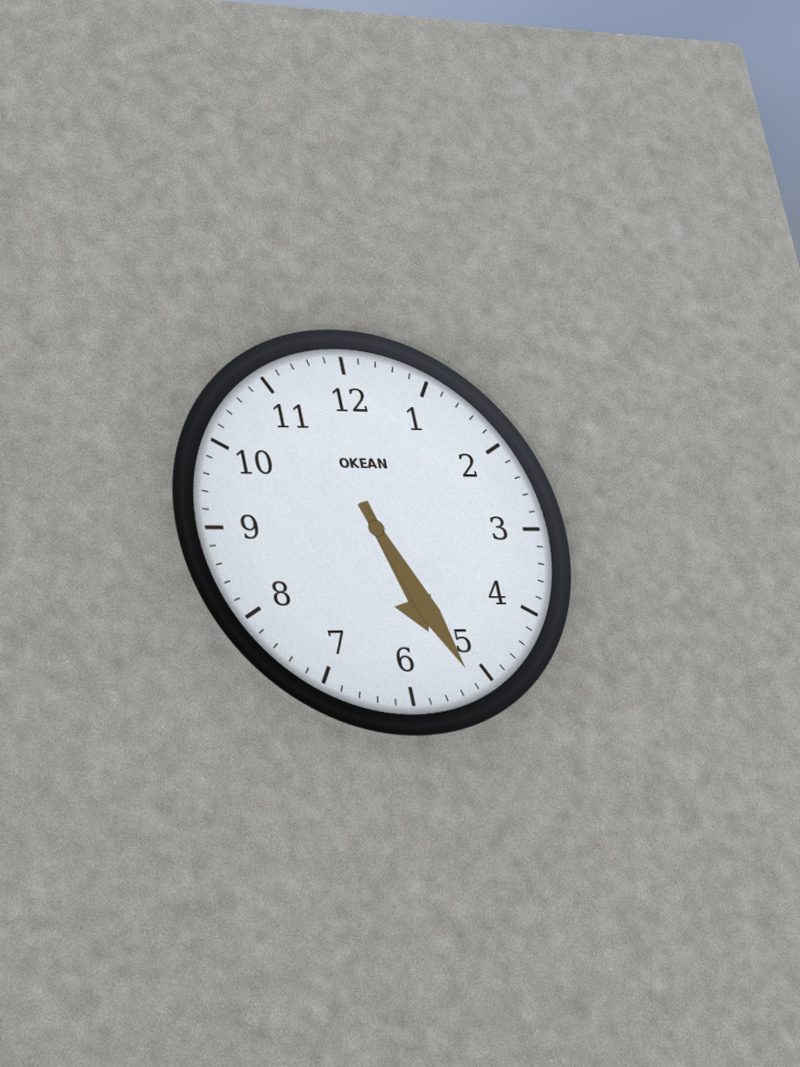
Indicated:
**5:26**
